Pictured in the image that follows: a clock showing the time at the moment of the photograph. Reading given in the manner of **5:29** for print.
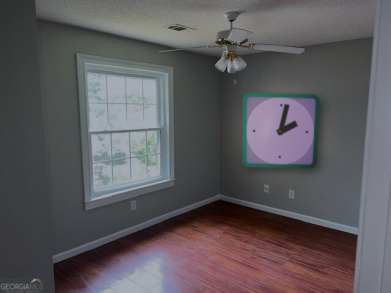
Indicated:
**2:02**
